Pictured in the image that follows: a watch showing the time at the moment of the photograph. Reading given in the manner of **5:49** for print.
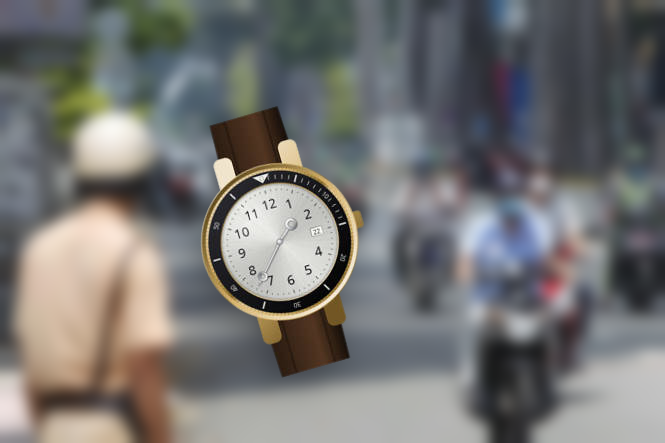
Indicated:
**1:37**
